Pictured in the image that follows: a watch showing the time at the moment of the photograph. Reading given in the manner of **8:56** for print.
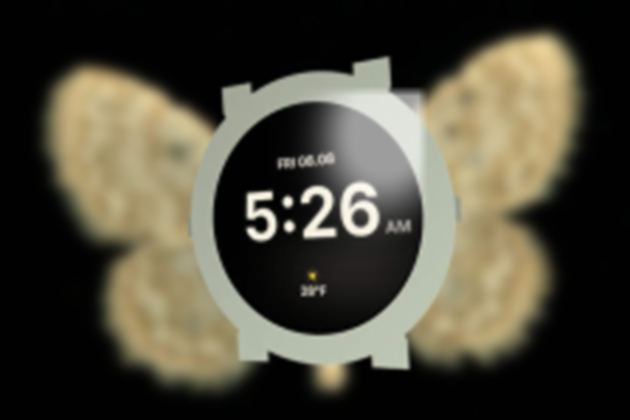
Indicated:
**5:26**
